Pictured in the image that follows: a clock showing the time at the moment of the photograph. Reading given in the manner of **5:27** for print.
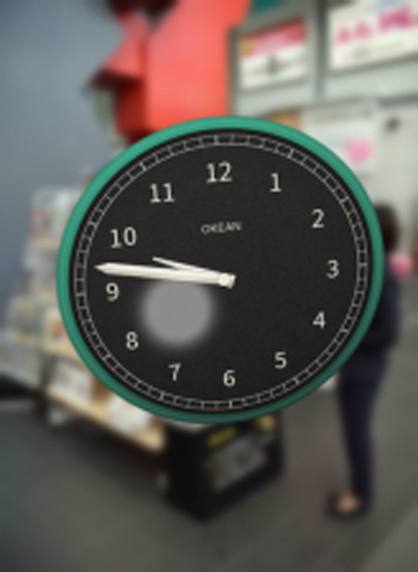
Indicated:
**9:47**
